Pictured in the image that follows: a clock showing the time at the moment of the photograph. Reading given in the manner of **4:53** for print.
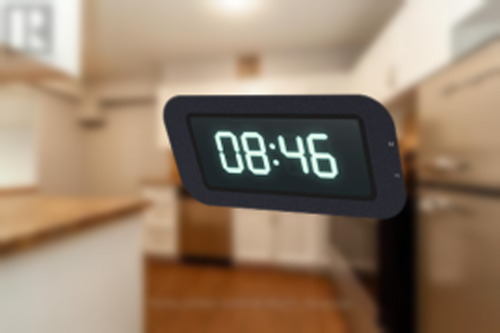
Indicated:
**8:46**
